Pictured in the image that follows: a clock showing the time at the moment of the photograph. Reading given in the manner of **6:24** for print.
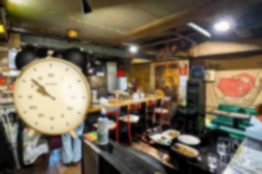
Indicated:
**9:52**
